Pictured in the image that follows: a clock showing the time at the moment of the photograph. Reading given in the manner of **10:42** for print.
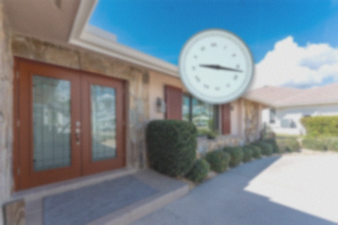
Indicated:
**9:17**
